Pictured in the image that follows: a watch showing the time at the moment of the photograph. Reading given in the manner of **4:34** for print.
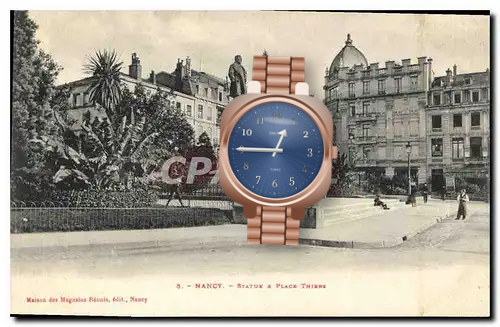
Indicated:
**12:45**
